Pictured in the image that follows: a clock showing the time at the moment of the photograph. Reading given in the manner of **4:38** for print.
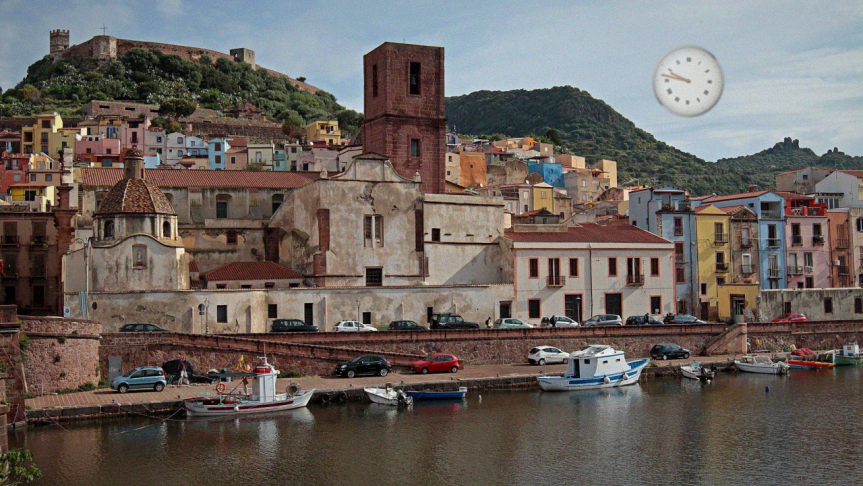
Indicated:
**9:47**
